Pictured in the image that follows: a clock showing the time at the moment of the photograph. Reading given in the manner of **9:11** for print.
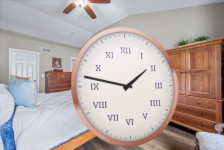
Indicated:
**1:47**
